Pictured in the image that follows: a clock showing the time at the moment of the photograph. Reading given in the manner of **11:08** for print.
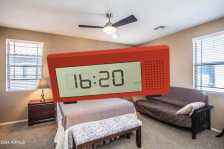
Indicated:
**16:20**
